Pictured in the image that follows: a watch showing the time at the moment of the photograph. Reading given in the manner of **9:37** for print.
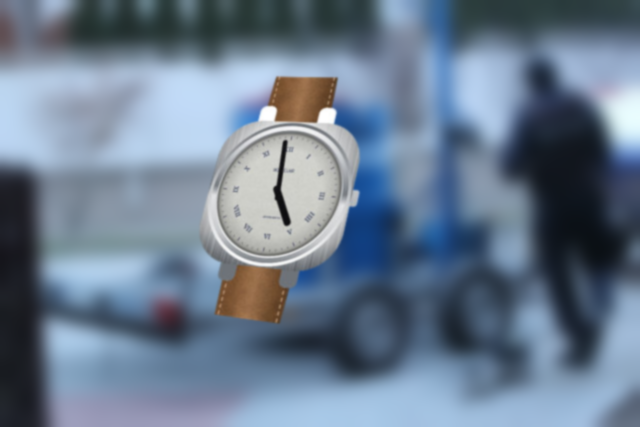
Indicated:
**4:59**
